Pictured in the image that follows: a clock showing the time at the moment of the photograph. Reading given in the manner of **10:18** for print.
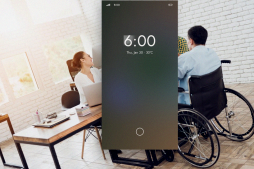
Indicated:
**6:00**
